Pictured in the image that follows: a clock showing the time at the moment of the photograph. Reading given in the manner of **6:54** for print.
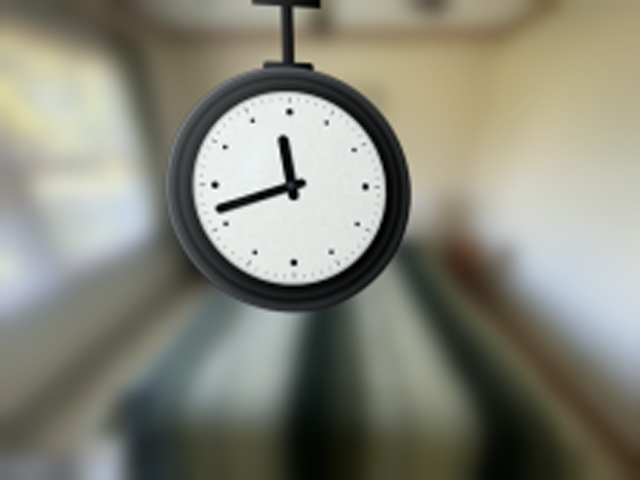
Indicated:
**11:42**
